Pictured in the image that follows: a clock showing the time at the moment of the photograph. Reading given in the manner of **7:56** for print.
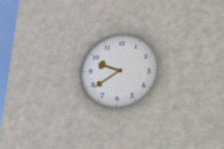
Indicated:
**9:39**
